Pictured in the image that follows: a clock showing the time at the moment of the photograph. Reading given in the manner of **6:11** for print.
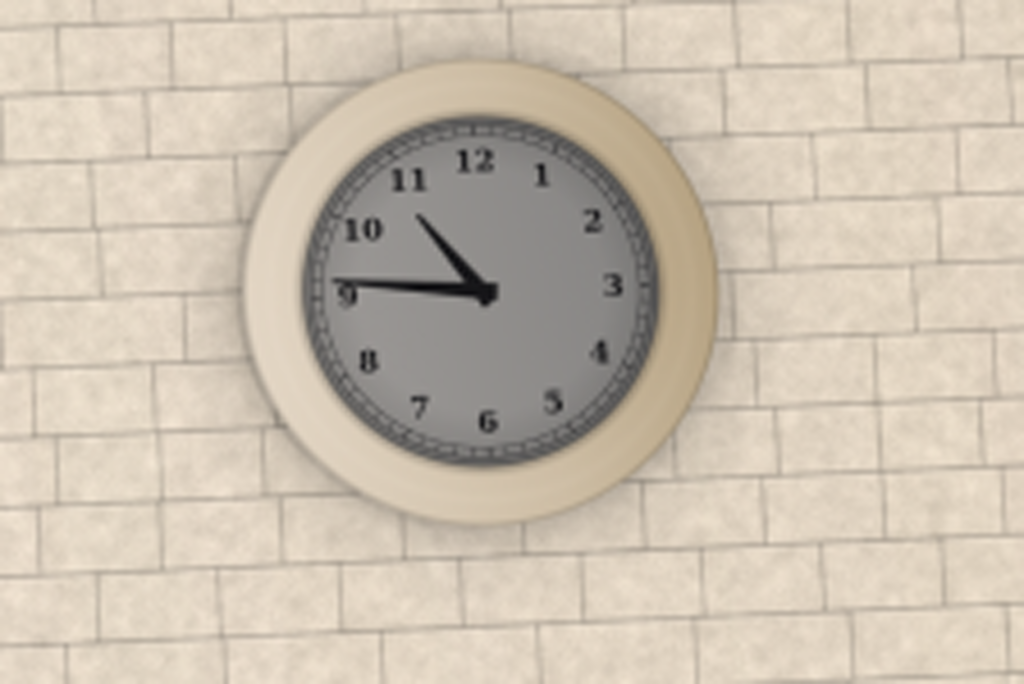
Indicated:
**10:46**
